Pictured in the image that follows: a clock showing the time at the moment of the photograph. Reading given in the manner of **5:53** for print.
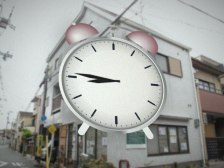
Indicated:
**8:46**
